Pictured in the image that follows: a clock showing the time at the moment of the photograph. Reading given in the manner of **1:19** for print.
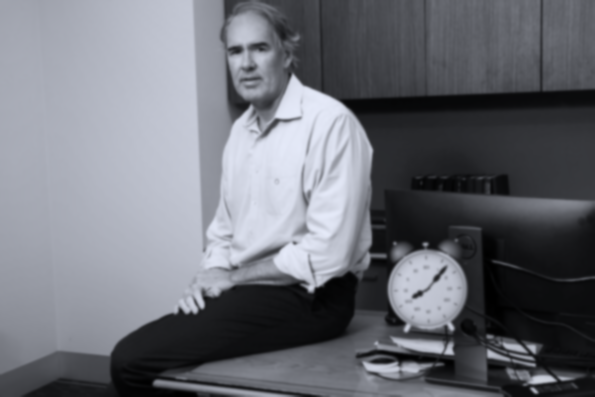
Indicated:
**8:07**
